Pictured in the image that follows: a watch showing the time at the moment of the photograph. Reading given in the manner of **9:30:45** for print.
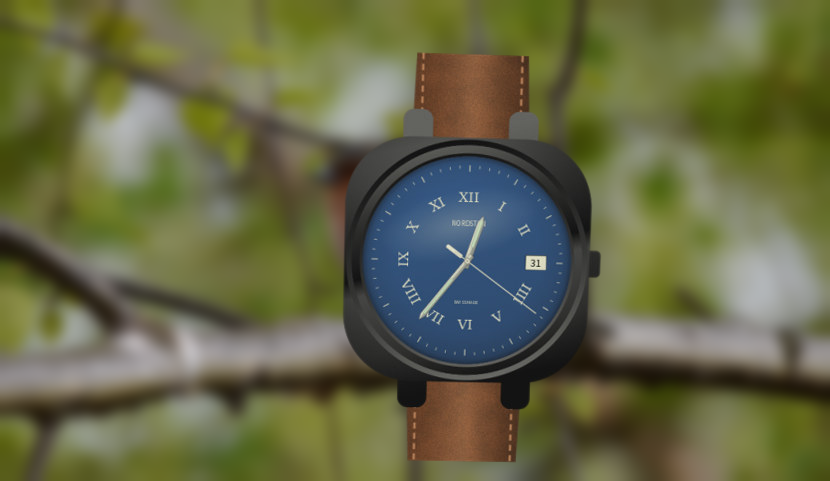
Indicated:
**12:36:21**
